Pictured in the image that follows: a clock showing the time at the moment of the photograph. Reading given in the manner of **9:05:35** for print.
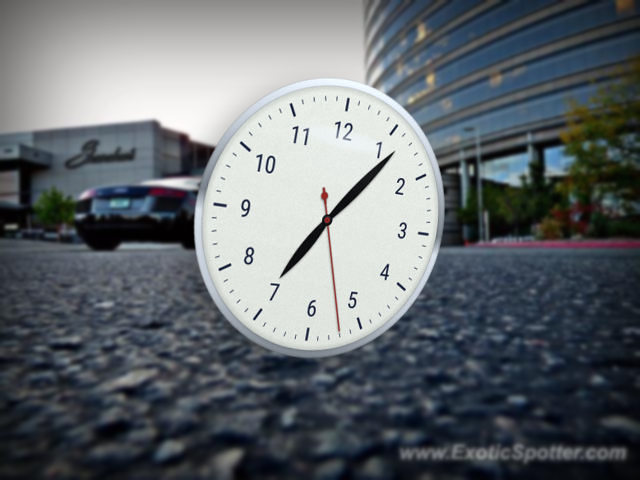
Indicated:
**7:06:27**
